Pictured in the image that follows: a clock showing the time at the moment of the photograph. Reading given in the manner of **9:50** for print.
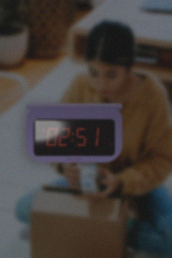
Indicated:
**2:51**
